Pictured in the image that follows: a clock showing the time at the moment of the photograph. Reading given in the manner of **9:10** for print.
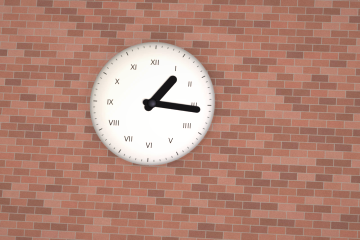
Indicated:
**1:16**
